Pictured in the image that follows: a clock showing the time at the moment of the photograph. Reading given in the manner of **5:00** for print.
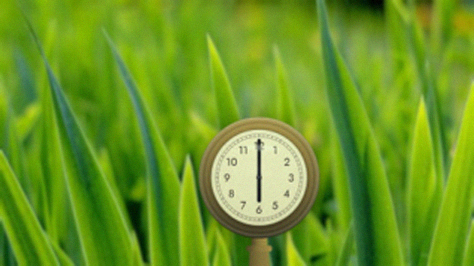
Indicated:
**6:00**
